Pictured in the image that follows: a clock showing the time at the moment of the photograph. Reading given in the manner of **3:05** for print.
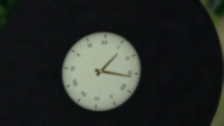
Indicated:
**1:16**
